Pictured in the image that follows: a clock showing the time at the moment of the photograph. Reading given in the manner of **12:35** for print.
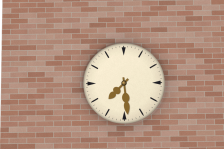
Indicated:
**7:29**
